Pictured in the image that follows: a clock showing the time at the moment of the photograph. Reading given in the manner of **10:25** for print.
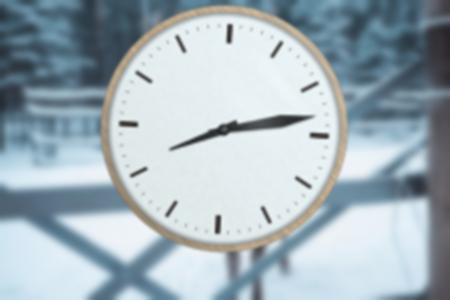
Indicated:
**8:13**
